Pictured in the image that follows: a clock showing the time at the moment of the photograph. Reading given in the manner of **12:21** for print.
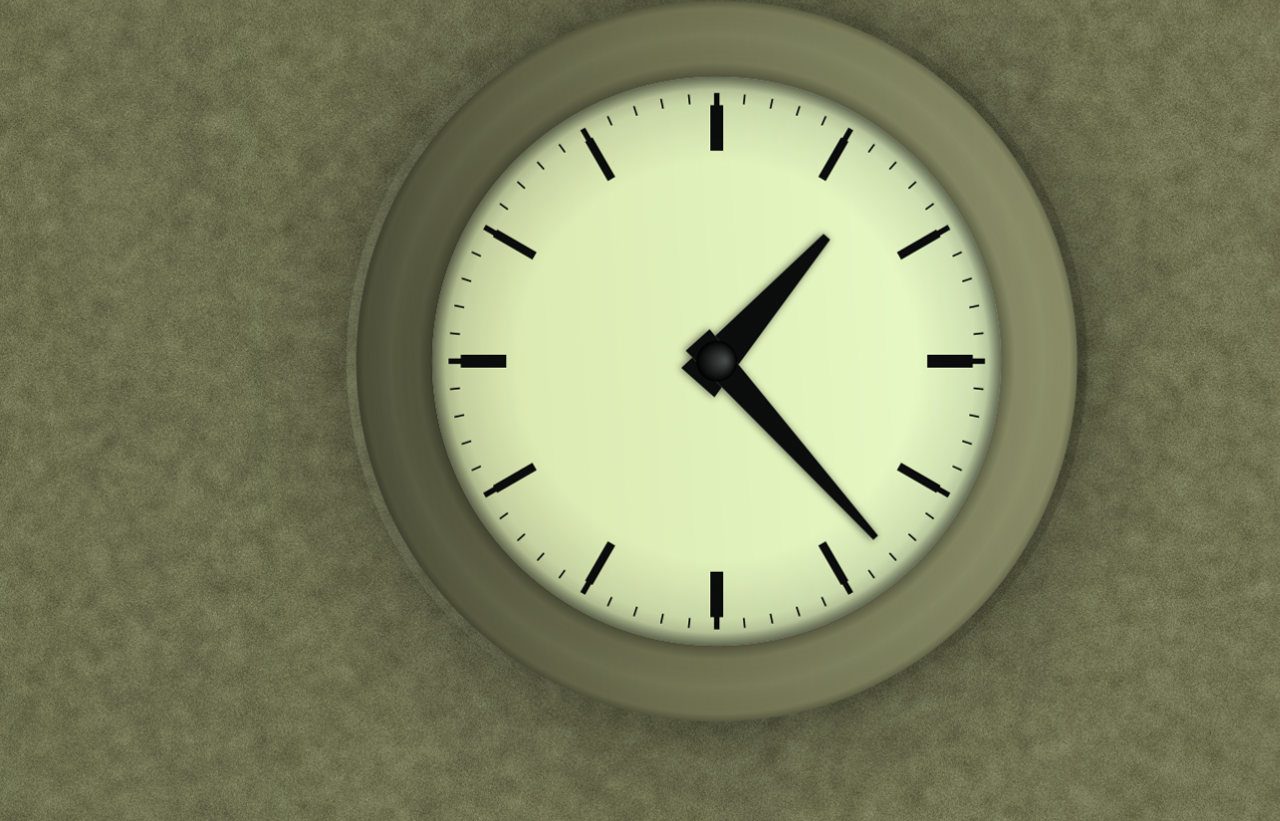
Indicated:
**1:23**
